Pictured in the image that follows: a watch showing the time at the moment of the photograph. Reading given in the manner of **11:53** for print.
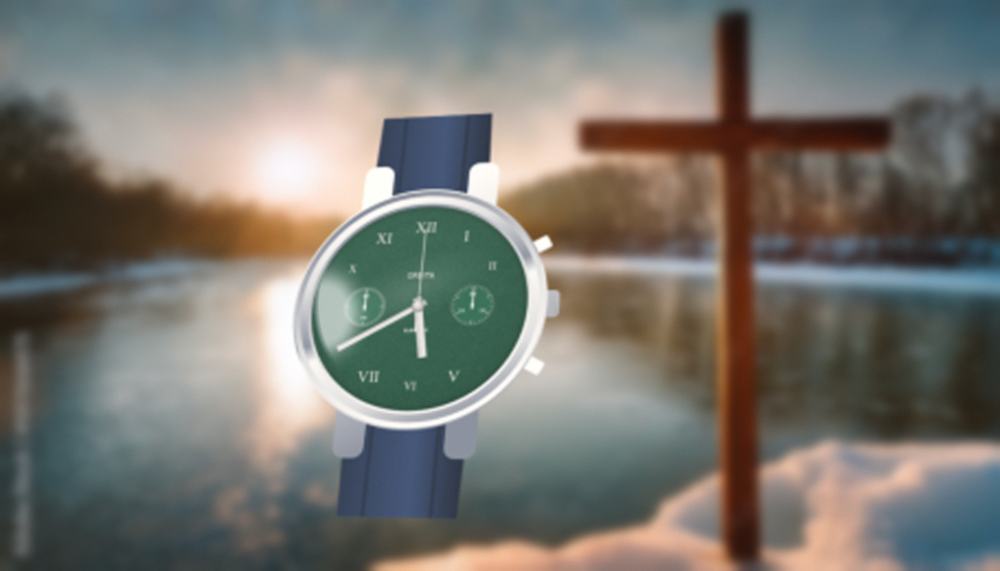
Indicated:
**5:40**
